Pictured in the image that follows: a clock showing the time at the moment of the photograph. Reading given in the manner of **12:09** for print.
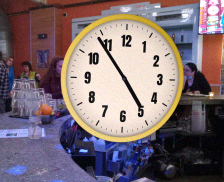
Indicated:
**4:54**
